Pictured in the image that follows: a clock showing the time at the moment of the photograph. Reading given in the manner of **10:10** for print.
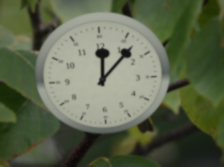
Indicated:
**12:07**
